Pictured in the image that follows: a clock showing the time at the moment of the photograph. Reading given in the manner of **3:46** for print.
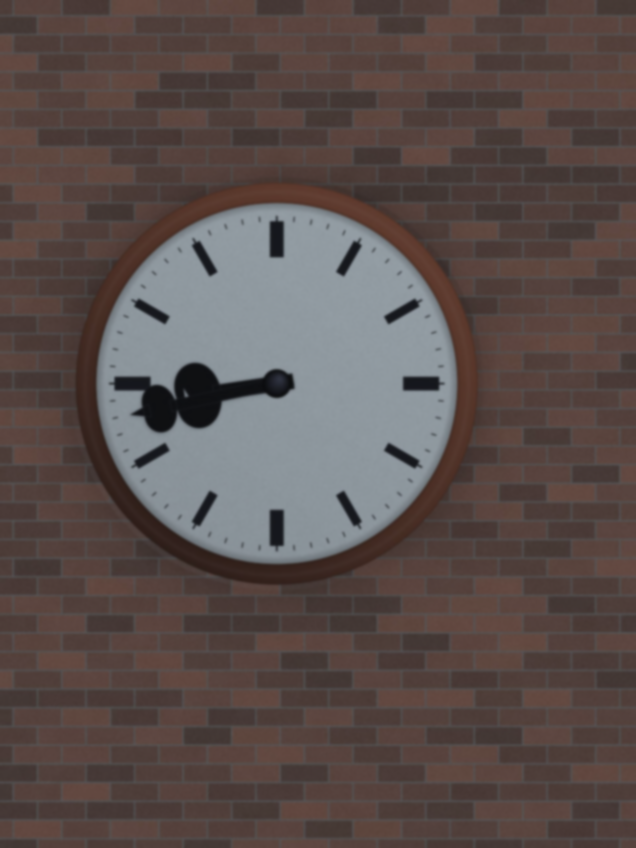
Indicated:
**8:43**
